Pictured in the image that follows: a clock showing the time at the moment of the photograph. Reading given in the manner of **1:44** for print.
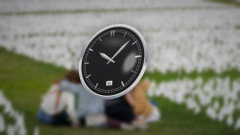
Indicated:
**10:08**
